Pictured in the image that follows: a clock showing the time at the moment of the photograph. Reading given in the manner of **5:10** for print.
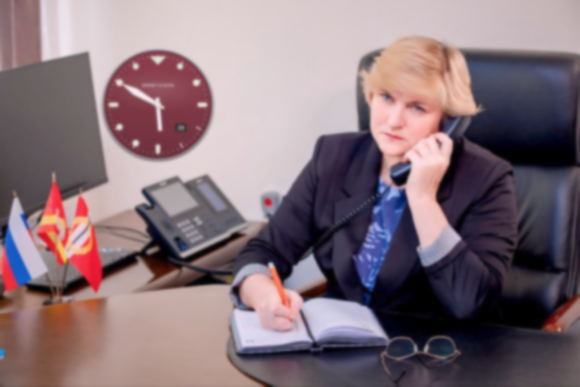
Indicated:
**5:50**
